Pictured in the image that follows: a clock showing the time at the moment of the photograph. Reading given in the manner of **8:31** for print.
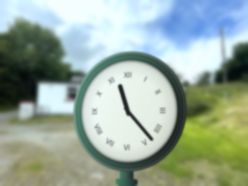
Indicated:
**11:23**
